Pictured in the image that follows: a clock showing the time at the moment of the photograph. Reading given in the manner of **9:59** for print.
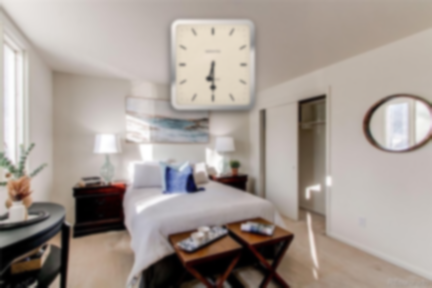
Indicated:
**6:30**
